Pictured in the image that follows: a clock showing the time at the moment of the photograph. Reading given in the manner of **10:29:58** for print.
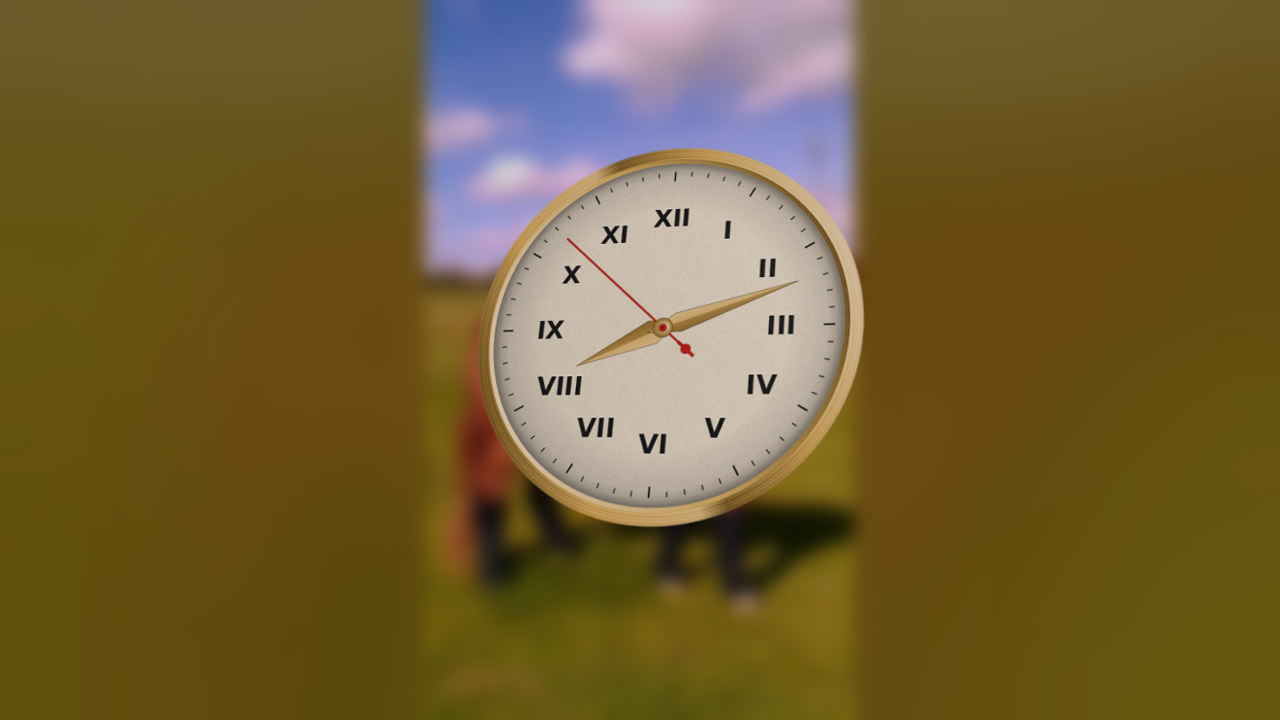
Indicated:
**8:11:52**
